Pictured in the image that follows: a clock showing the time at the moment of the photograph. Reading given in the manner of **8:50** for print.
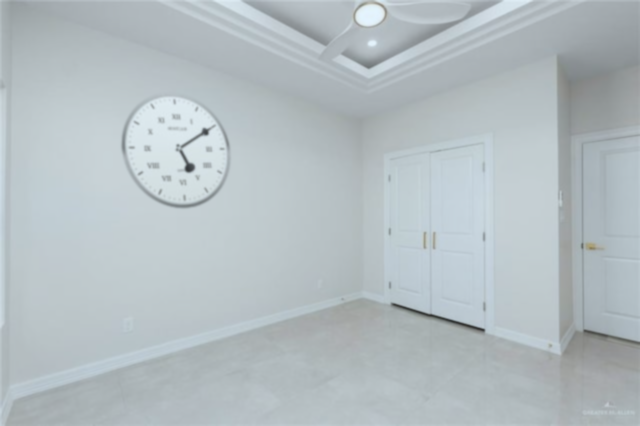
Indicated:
**5:10**
